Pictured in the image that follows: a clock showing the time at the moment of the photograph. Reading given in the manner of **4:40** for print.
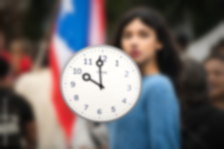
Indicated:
**9:59**
